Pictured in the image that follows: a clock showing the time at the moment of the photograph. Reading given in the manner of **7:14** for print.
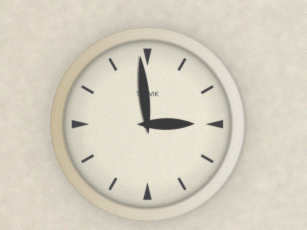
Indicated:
**2:59**
